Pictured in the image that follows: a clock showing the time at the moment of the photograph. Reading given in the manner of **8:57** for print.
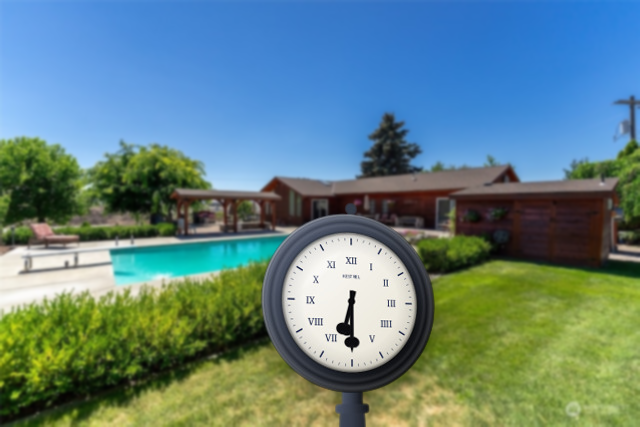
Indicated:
**6:30**
